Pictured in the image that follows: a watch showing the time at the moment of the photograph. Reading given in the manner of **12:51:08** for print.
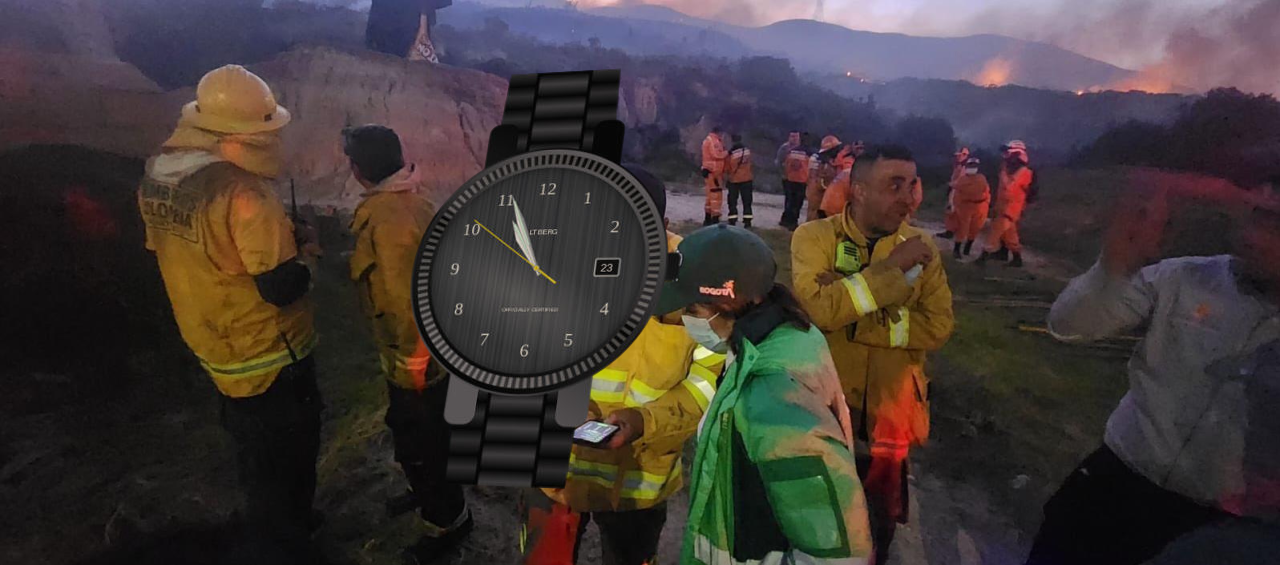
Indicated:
**10:55:51**
